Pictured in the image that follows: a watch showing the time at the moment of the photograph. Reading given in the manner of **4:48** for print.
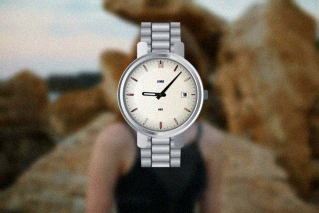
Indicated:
**9:07**
